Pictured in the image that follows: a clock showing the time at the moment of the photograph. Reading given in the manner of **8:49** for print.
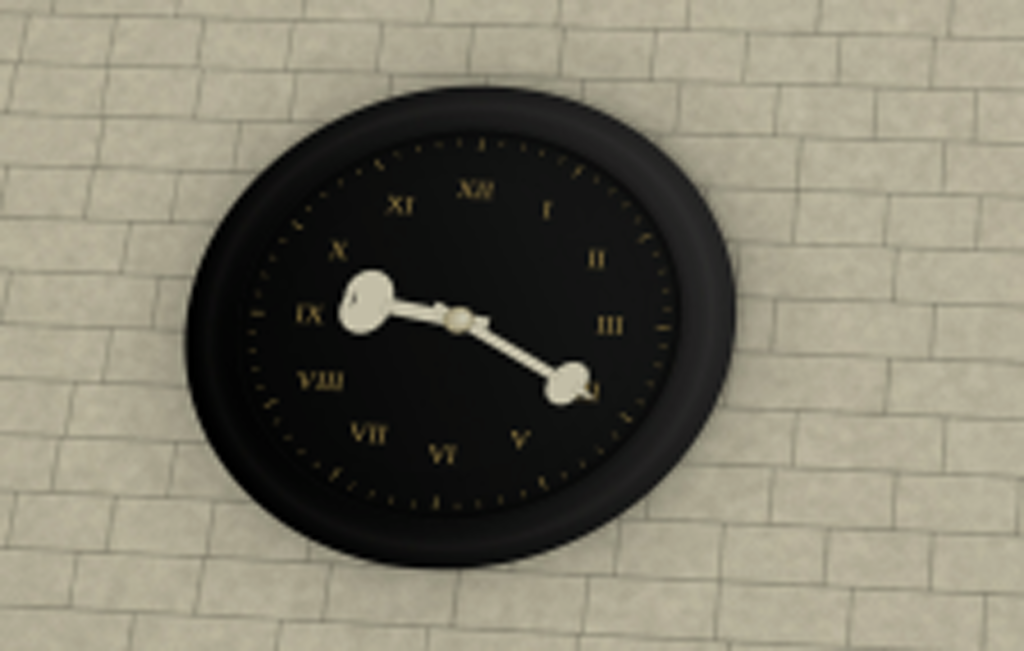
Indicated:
**9:20**
